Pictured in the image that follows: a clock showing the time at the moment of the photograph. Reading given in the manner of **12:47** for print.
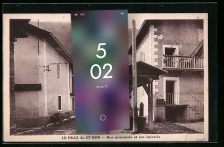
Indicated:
**5:02**
